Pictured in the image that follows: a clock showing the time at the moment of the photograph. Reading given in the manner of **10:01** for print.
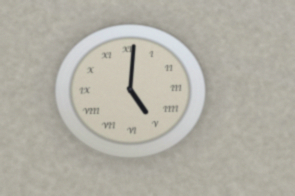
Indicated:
**5:01**
